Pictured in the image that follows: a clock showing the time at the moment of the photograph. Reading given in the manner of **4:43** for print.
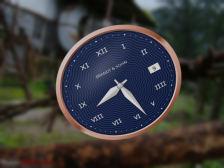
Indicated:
**8:28**
